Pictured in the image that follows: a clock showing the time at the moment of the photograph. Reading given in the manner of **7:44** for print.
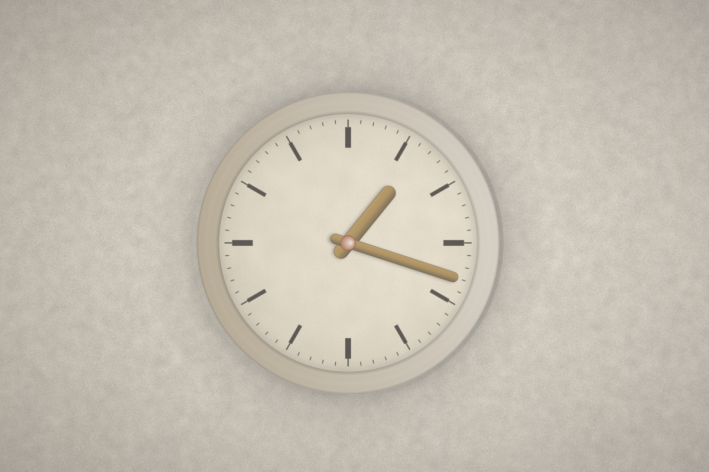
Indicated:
**1:18**
